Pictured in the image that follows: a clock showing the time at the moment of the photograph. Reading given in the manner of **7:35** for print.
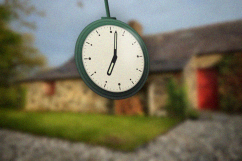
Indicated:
**7:02**
